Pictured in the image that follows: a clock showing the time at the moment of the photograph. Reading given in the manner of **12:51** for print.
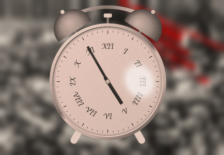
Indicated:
**4:55**
